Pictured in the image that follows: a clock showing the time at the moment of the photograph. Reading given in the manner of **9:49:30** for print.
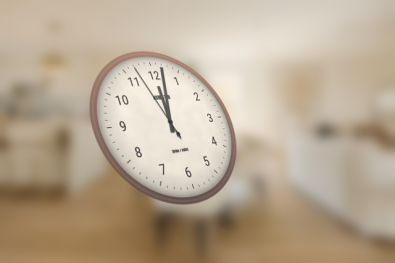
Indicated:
**12:01:57**
